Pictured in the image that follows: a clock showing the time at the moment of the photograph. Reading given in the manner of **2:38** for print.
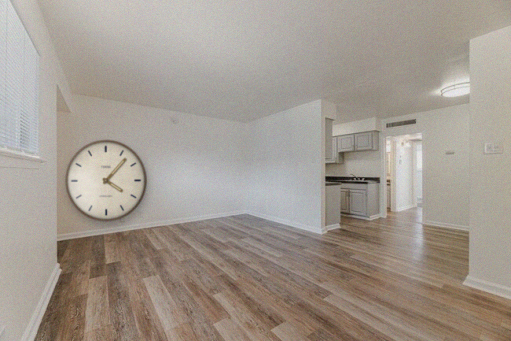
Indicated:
**4:07**
